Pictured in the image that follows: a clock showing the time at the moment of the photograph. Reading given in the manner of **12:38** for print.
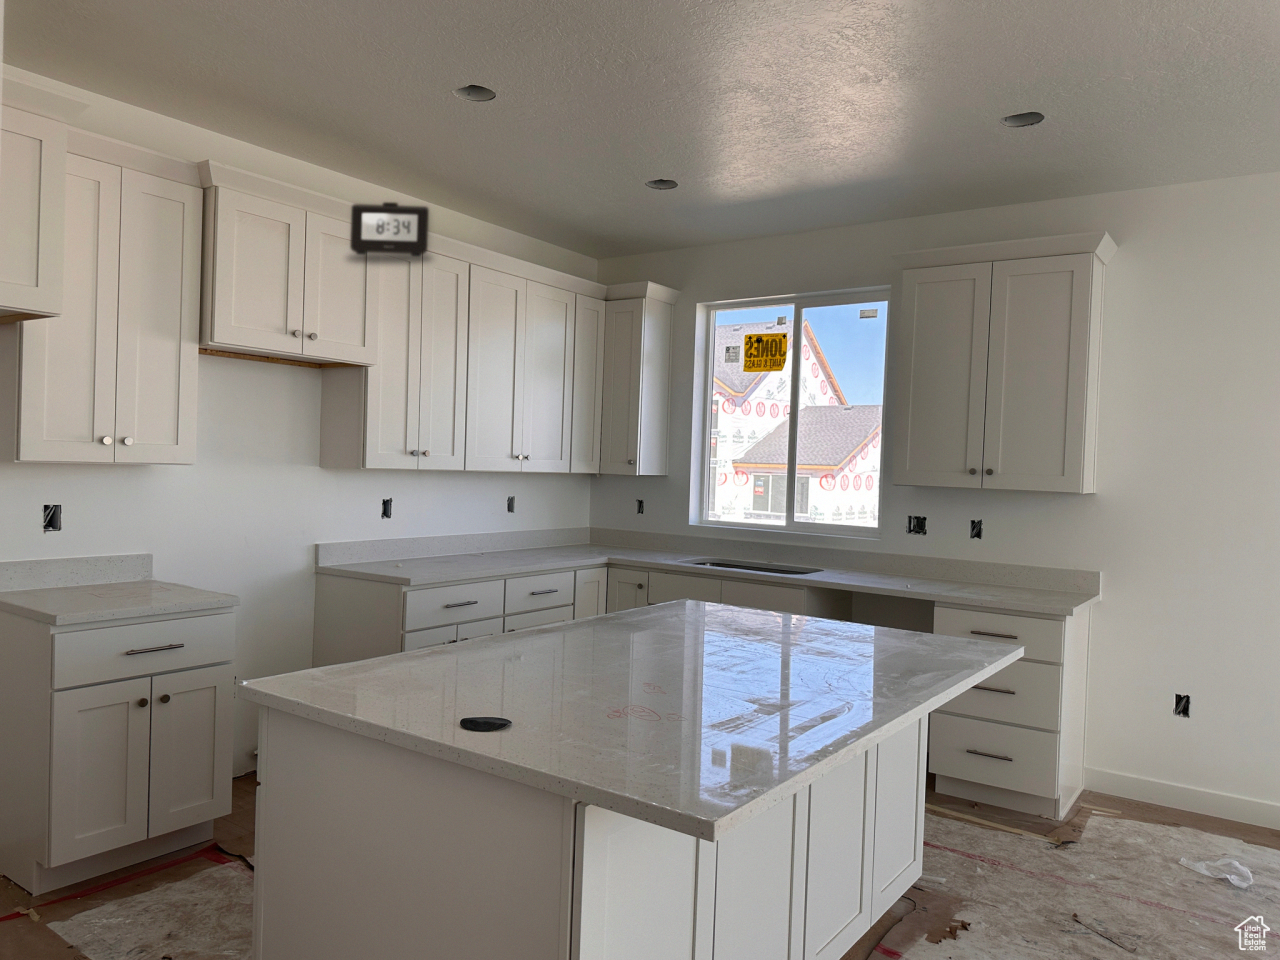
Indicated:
**8:34**
